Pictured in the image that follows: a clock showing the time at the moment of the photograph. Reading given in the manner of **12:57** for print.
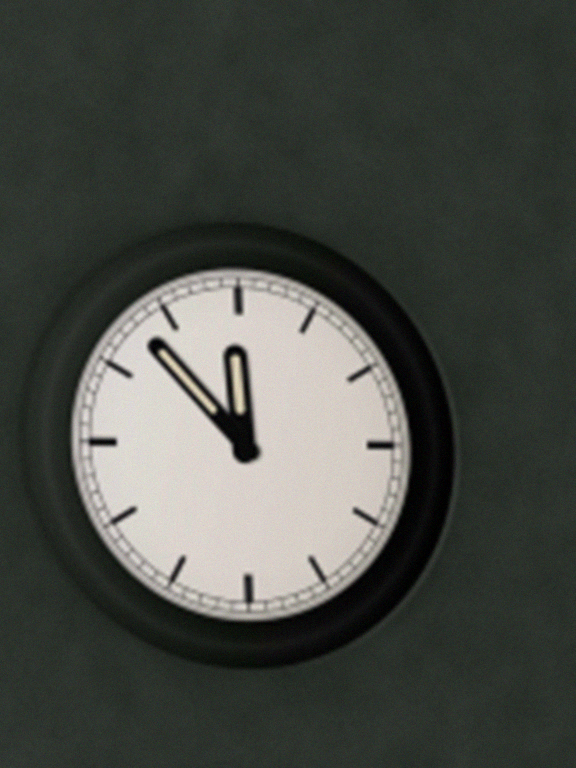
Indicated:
**11:53**
